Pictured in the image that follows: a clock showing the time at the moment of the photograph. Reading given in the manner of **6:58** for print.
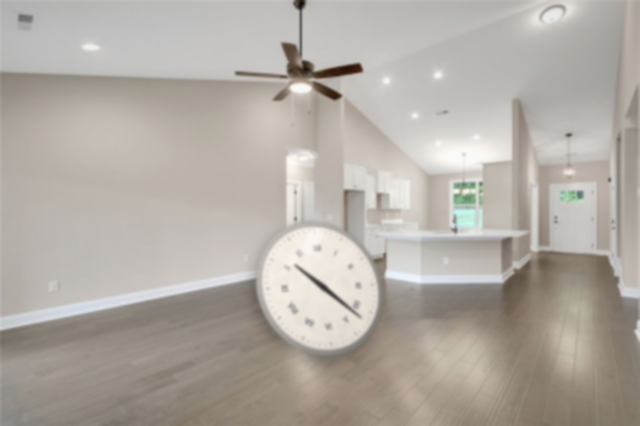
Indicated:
**10:22**
